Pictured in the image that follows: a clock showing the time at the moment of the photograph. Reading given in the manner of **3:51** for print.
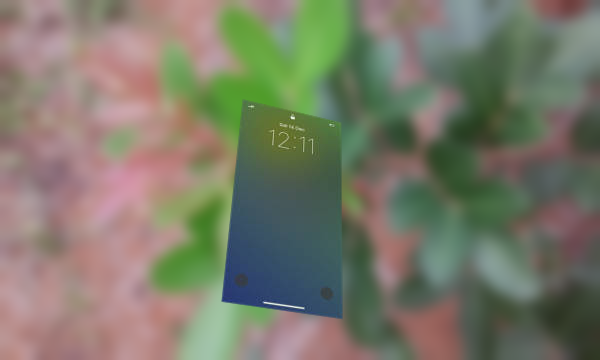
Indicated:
**12:11**
